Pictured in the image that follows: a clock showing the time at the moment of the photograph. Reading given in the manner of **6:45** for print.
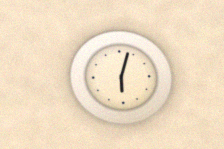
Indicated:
**6:03**
